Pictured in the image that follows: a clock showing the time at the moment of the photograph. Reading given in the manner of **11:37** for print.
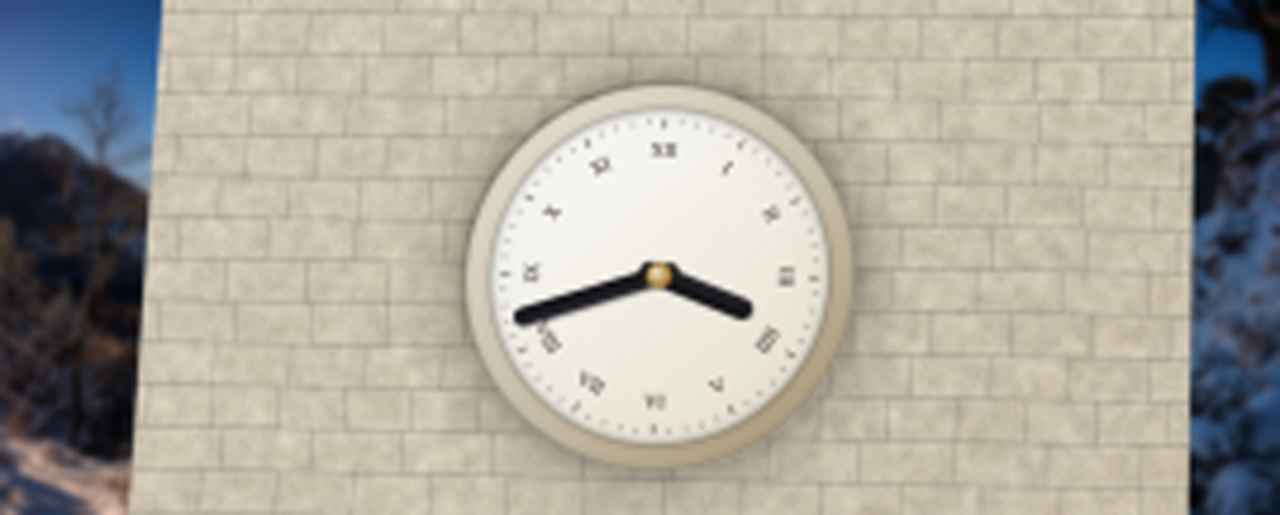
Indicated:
**3:42**
